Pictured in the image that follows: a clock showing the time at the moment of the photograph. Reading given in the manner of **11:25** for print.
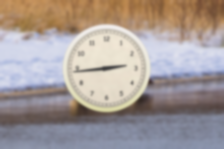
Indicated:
**2:44**
